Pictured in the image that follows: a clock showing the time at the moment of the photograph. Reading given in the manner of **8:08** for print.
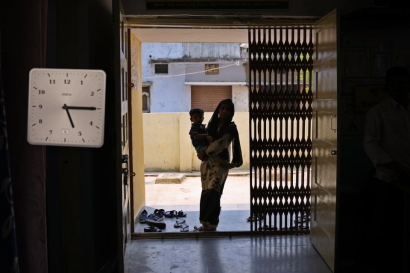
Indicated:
**5:15**
